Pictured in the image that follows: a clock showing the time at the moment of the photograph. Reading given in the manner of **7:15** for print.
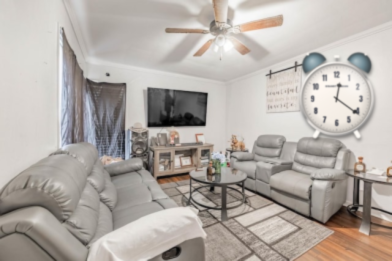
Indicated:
**12:21**
